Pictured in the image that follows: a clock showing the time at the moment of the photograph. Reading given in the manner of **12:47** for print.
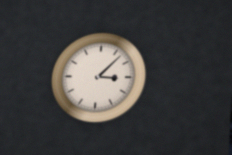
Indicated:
**3:07**
